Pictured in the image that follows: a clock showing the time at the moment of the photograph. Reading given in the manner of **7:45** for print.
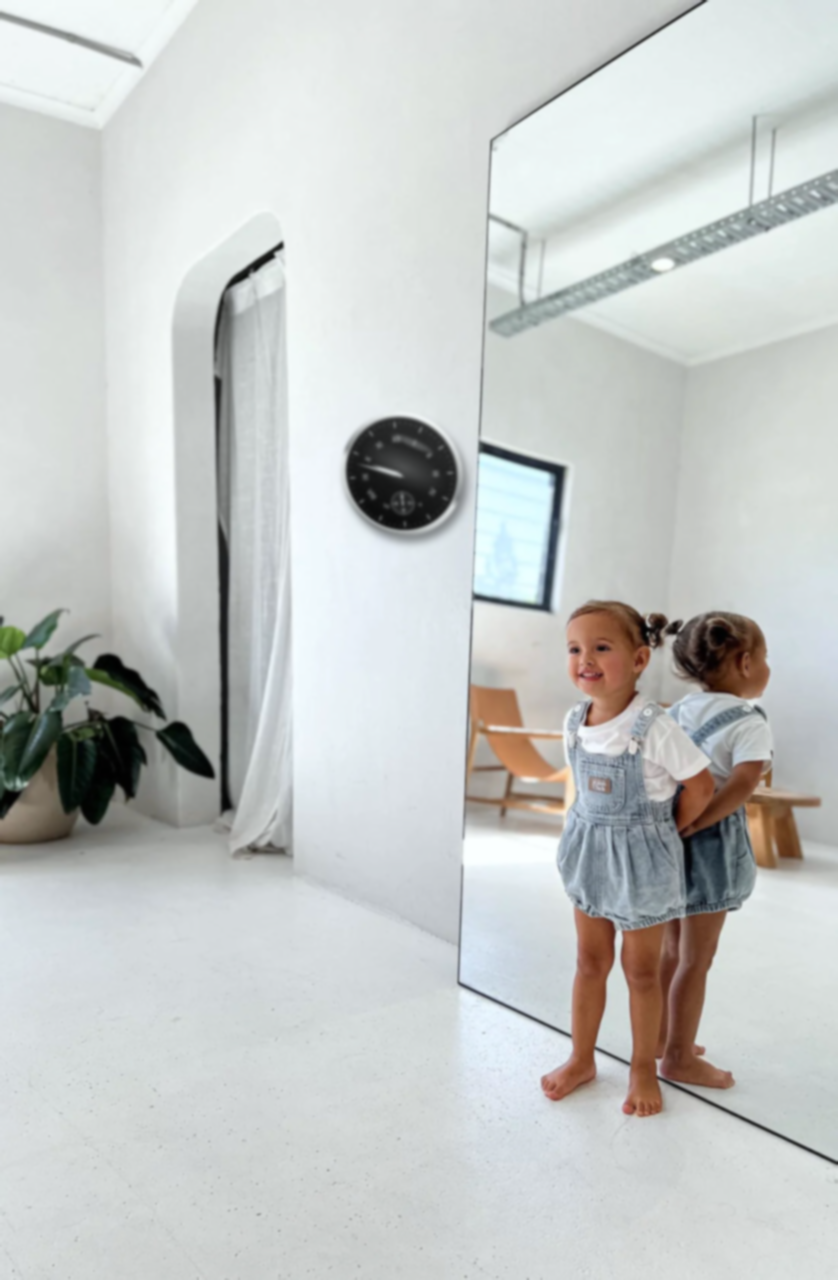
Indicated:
**9:48**
